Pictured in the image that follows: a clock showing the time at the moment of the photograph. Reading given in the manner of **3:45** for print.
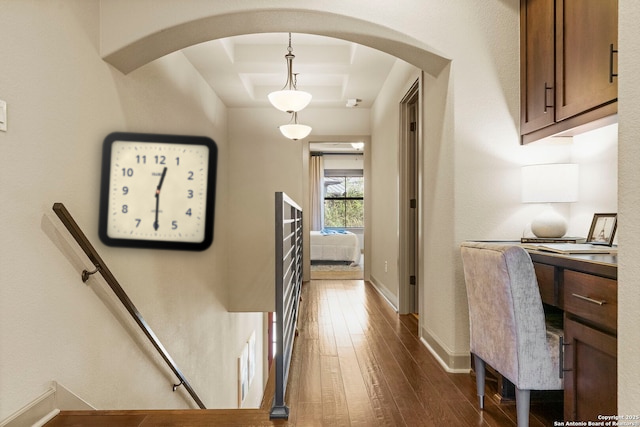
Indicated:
**12:30**
